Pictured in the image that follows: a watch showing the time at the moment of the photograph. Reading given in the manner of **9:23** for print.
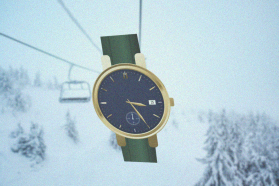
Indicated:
**3:25**
